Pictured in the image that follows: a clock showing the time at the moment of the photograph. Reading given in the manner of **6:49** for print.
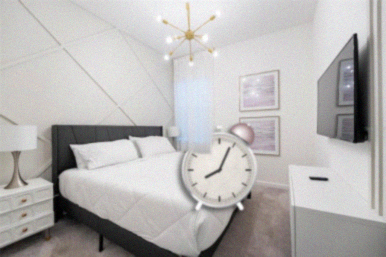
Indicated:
**8:04**
